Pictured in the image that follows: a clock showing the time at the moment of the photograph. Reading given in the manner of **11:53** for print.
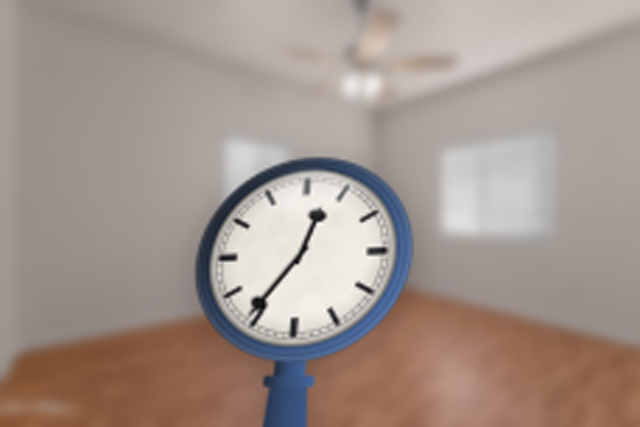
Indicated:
**12:36**
